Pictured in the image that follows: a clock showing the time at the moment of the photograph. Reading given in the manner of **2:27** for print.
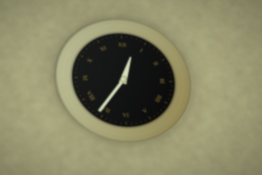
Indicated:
**12:36**
